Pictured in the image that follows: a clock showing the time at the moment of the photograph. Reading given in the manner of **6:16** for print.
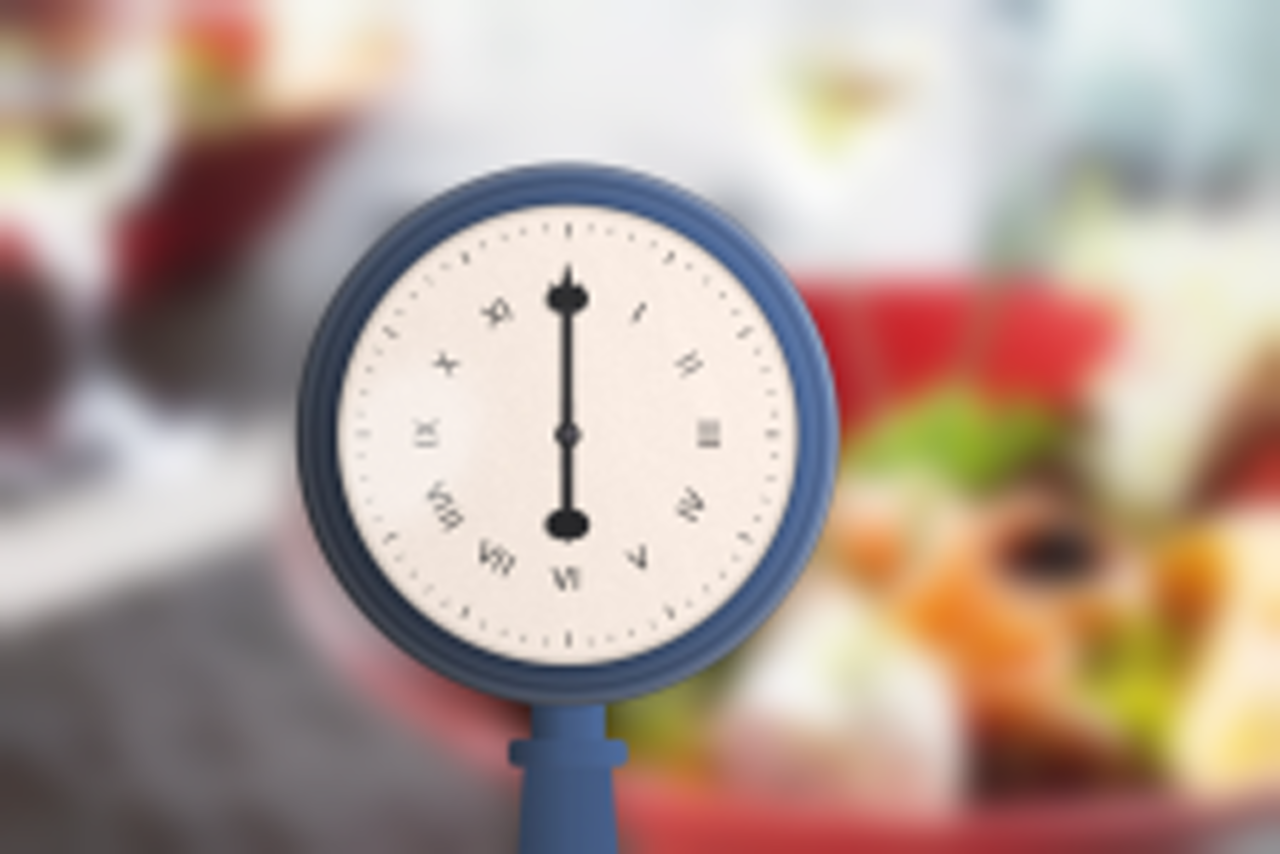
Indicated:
**6:00**
